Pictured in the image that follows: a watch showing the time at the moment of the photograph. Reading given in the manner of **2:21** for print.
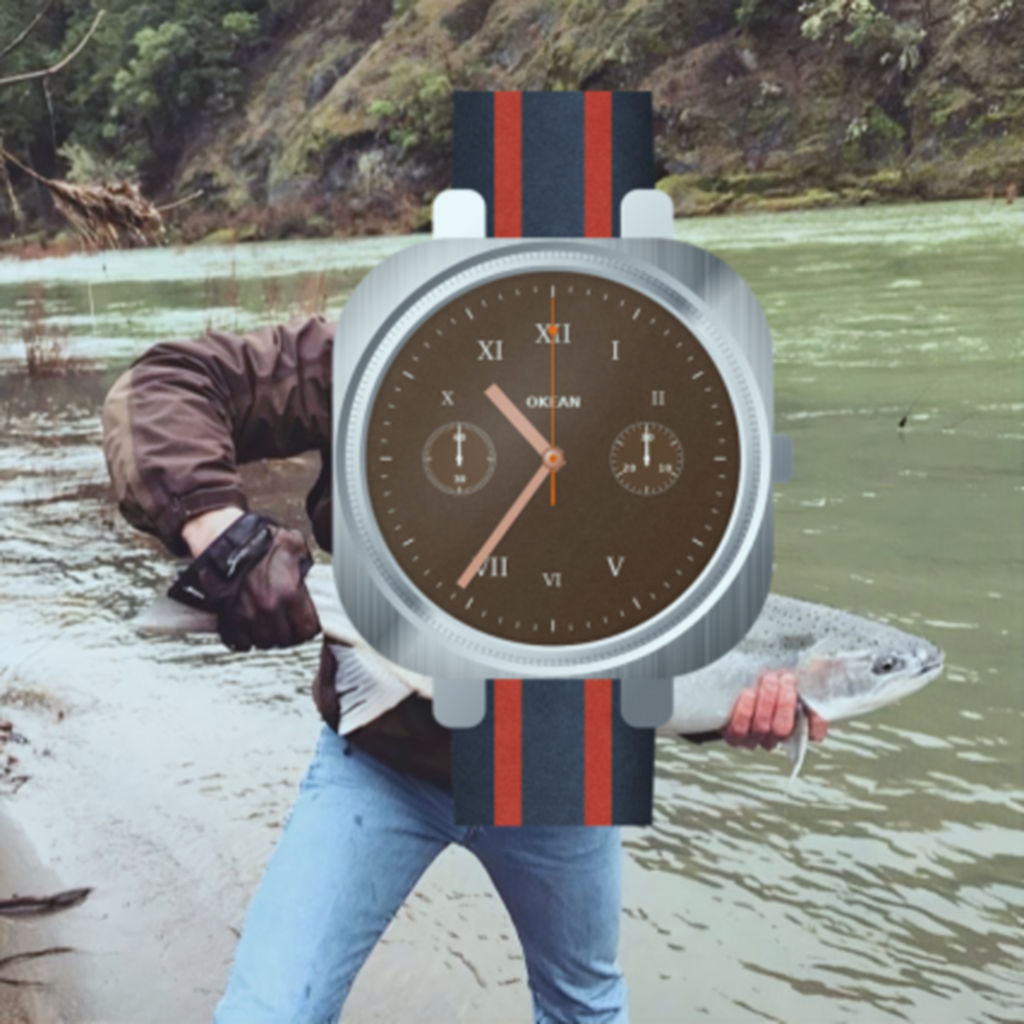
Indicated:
**10:36**
